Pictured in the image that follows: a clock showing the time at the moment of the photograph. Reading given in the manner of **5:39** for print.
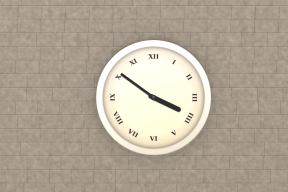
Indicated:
**3:51**
